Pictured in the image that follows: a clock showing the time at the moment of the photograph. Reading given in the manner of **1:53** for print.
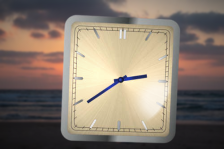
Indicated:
**2:39**
